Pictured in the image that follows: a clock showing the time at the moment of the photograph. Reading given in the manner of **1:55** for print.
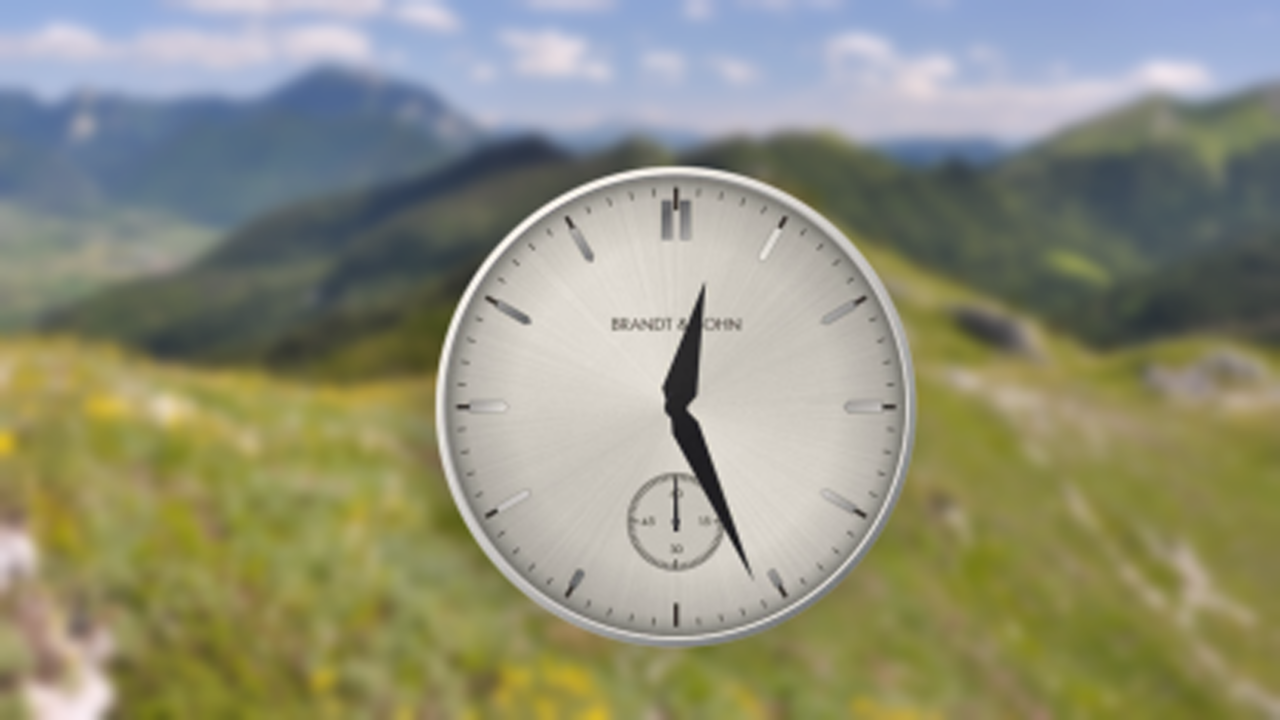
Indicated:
**12:26**
